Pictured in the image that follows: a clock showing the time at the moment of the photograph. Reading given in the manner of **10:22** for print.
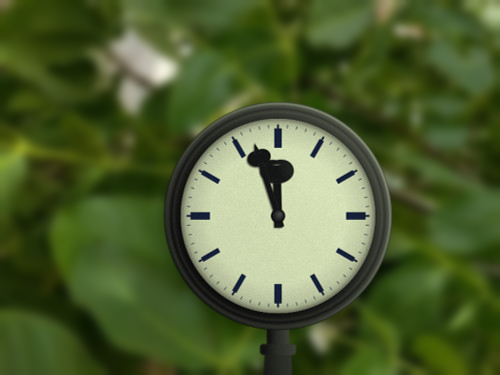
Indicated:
**11:57**
